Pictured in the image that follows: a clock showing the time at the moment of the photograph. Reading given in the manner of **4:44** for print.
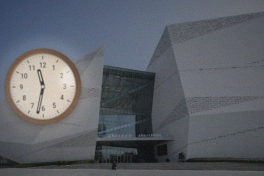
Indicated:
**11:32**
